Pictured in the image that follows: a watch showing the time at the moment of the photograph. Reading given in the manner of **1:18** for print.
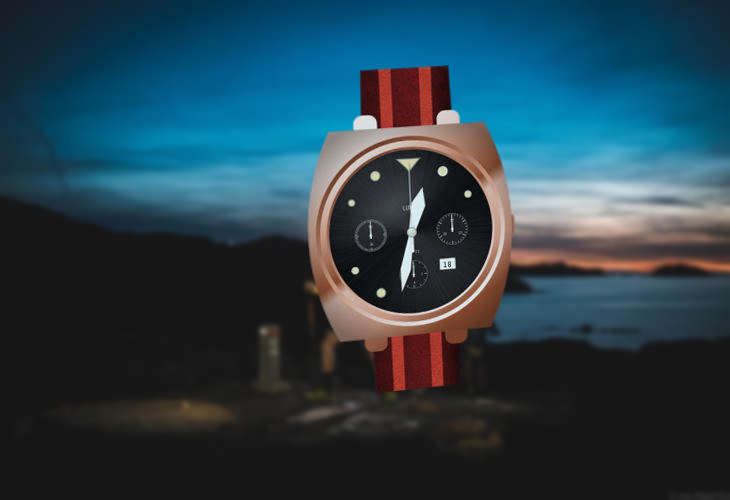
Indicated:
**12:32**
